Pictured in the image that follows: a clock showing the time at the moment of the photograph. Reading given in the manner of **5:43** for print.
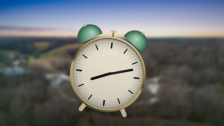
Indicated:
**8:12**
